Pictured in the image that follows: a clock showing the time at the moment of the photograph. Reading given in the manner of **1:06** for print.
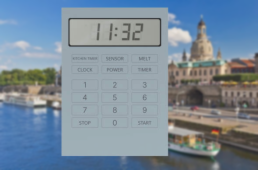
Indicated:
**11:32**
